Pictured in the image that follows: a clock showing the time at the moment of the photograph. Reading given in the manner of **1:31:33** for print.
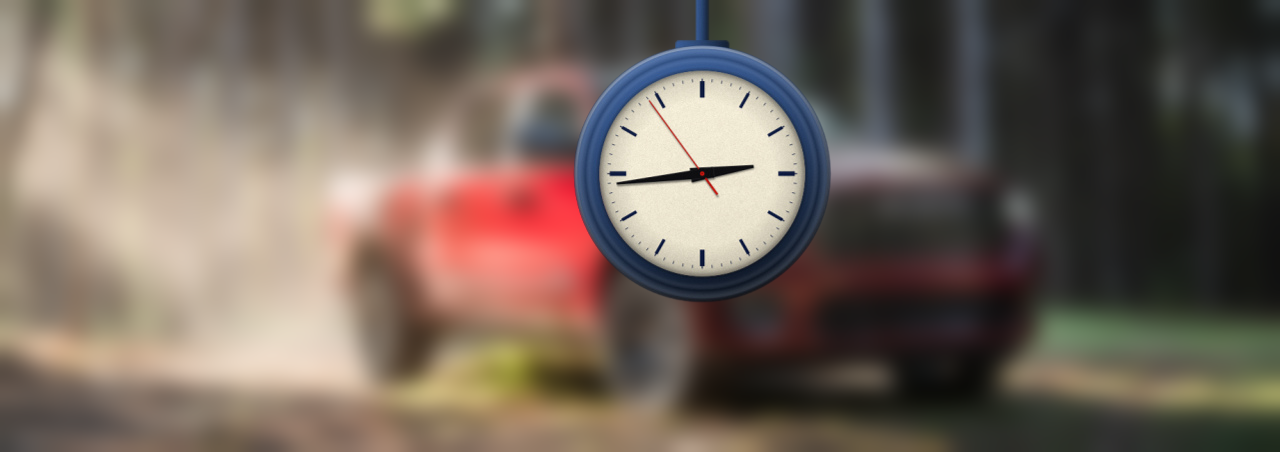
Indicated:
**2:43:54**
